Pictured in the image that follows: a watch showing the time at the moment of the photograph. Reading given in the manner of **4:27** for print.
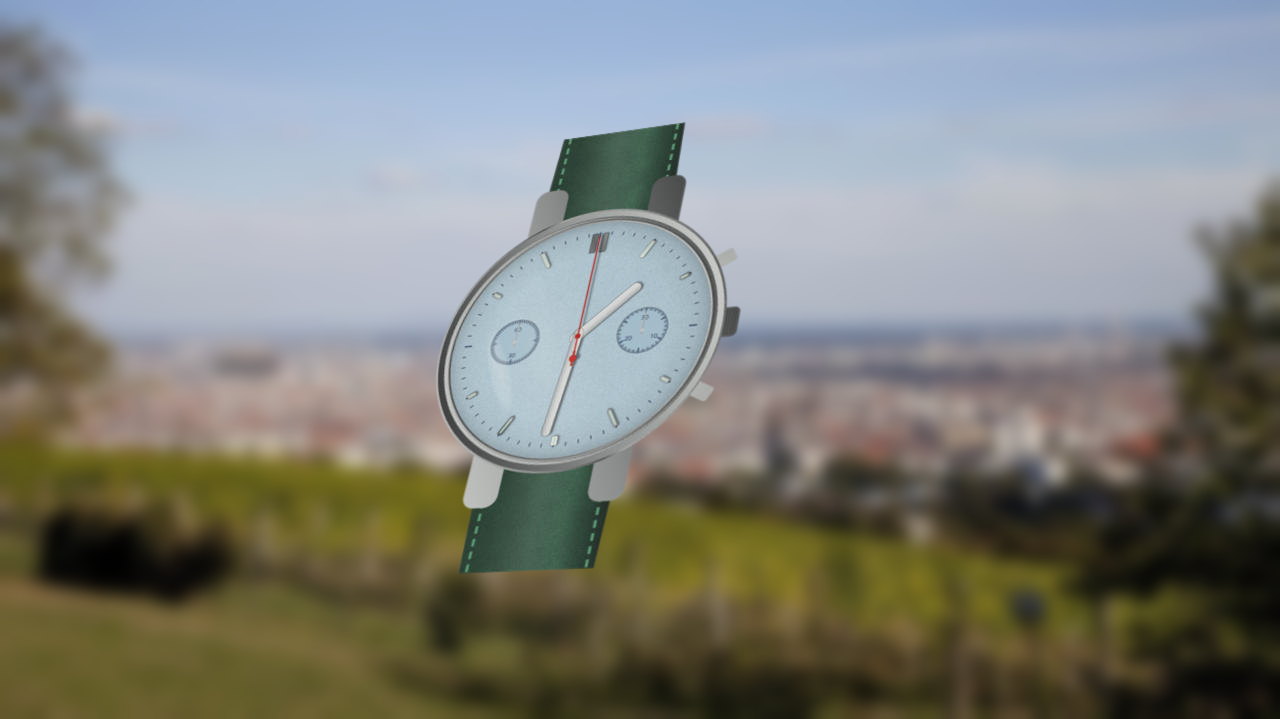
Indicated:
**1:31**
